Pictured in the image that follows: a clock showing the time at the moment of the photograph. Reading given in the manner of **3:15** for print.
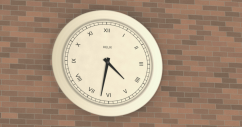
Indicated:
**4:32**
